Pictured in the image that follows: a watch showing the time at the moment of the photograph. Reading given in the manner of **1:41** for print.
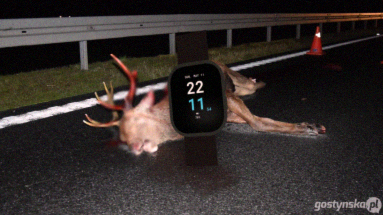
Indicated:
**22:11**
